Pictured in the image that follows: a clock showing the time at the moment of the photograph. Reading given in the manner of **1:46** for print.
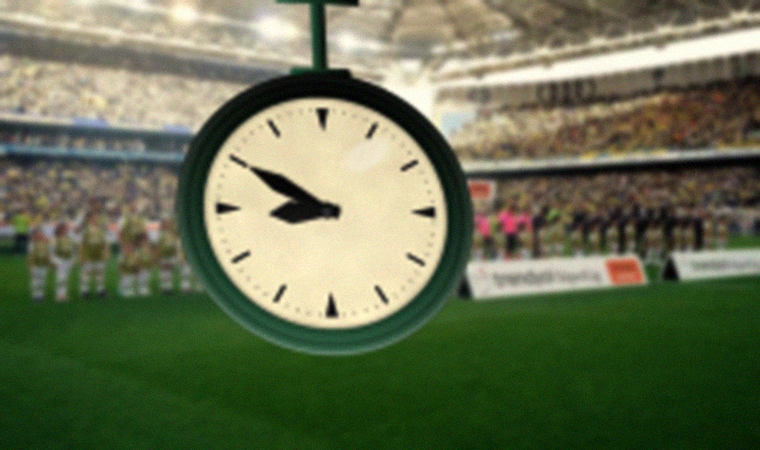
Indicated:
**8:50**
